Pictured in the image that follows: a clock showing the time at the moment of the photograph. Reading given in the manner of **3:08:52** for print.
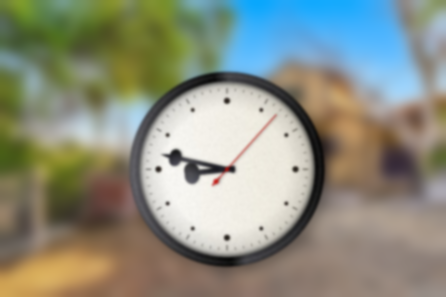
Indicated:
**8:47:07**
